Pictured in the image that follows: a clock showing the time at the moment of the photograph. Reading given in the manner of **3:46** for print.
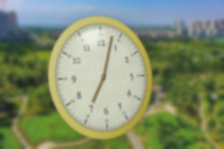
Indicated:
**7:03**
